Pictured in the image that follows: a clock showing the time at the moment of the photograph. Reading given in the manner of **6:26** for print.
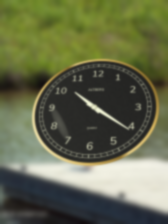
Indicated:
**10:21**
